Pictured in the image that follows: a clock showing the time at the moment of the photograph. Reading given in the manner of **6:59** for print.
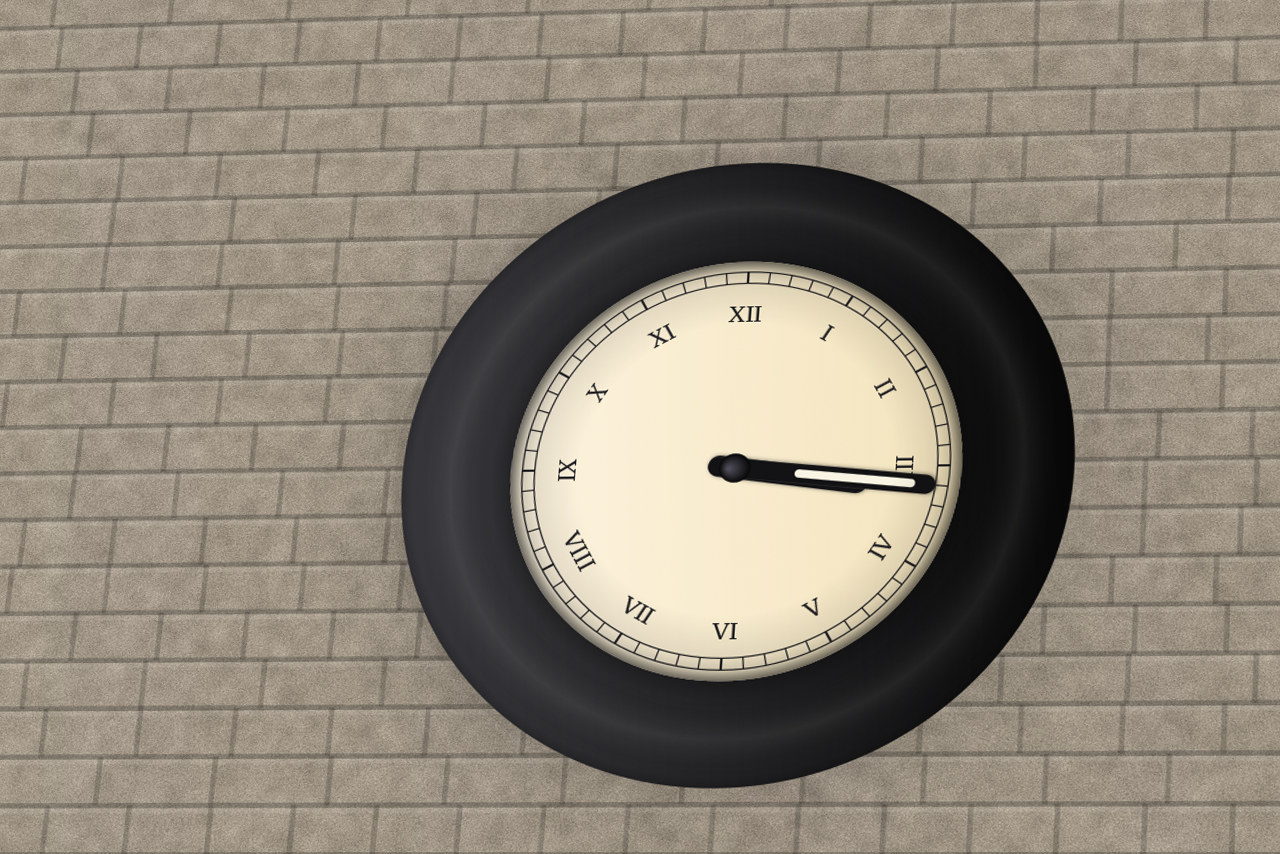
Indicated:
**3:16**
